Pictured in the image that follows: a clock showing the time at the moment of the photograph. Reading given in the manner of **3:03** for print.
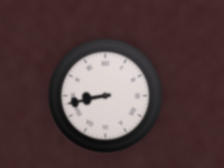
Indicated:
**8:43**
